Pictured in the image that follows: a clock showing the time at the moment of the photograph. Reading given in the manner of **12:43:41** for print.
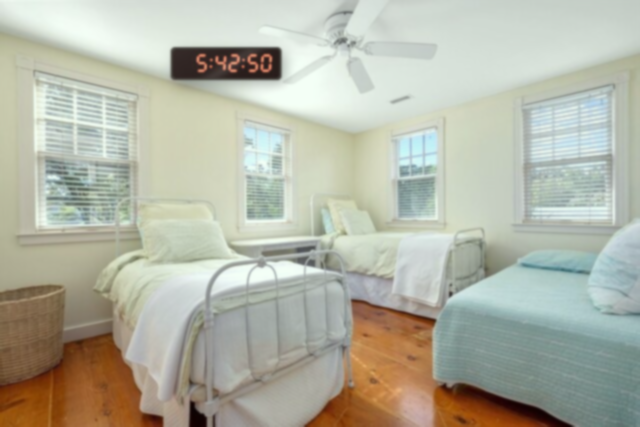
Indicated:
**5:42:50**
